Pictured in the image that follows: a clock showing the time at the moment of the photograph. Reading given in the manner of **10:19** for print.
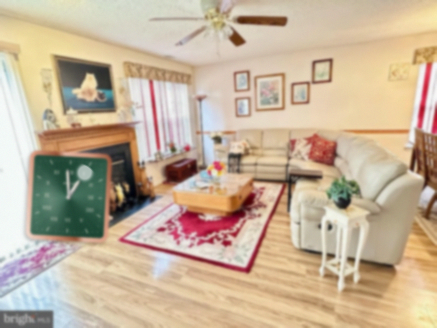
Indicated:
**12:59**
